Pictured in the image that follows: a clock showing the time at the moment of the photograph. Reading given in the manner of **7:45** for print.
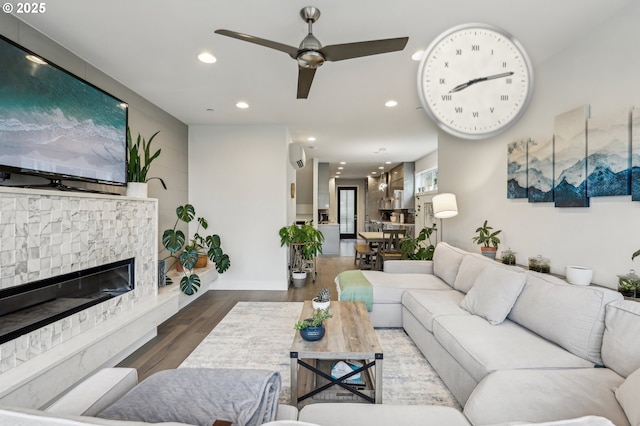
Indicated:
**8:13**
